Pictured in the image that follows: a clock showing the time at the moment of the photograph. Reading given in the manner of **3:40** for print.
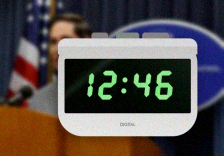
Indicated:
**12:46**
